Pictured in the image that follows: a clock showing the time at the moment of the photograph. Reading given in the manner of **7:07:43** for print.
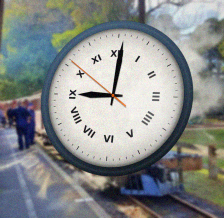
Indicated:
**9:00:51**
